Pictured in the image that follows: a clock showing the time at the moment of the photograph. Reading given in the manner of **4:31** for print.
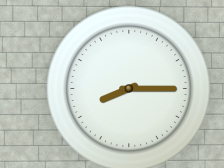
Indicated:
**8:15**
